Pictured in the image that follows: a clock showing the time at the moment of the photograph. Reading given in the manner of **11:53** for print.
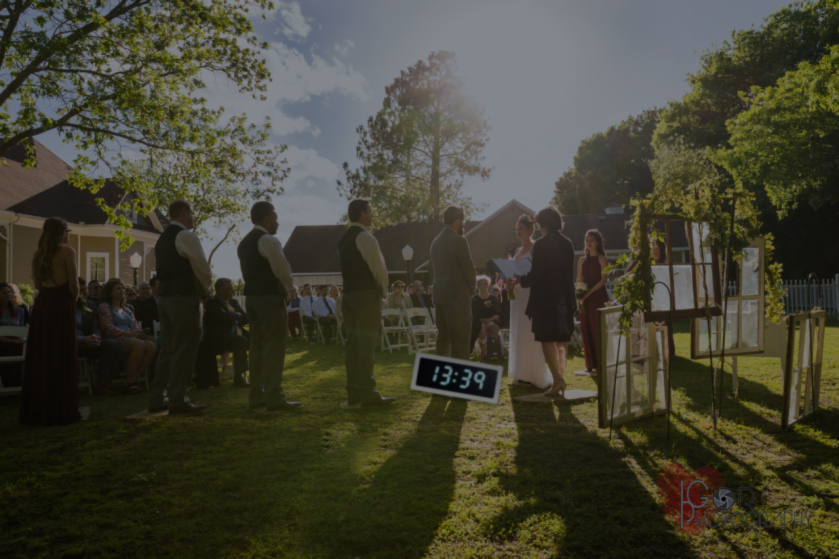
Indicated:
**13:39**
